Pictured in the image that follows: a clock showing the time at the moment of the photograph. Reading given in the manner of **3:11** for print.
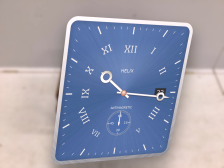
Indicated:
**10:16**
